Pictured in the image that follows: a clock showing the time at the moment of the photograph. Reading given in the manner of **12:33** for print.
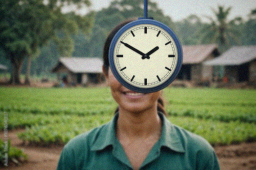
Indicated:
**1:50**
